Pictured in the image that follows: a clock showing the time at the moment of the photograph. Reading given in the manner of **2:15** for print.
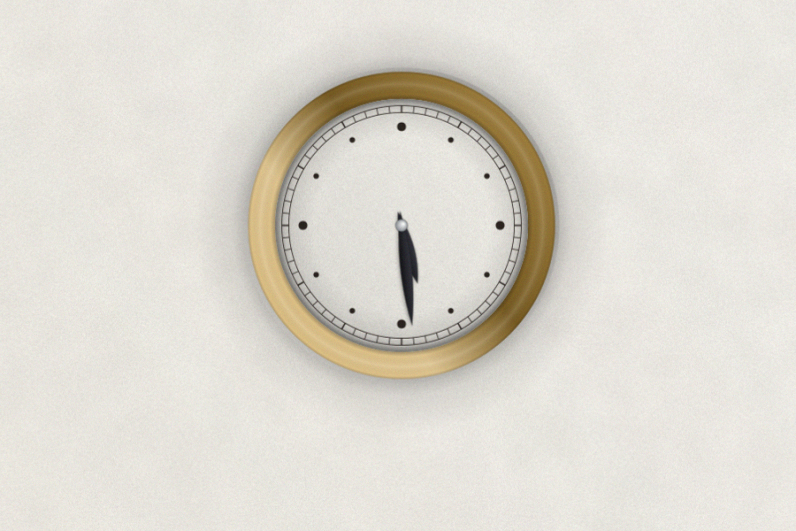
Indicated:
**5:29**
